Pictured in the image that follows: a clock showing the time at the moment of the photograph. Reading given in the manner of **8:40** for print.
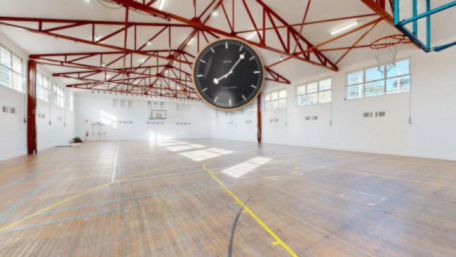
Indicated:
**8:07**
